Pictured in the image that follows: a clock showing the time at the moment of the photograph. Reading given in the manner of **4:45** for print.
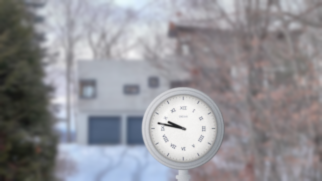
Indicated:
**9:47**
